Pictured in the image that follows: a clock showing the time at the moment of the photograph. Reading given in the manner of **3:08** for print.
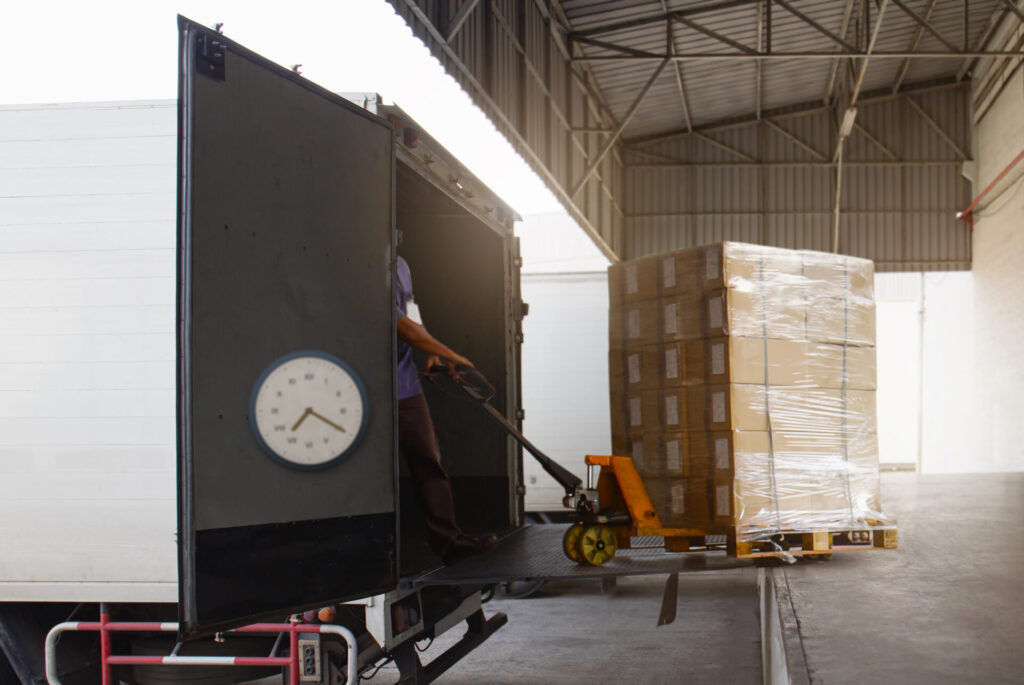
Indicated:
**7:20**
